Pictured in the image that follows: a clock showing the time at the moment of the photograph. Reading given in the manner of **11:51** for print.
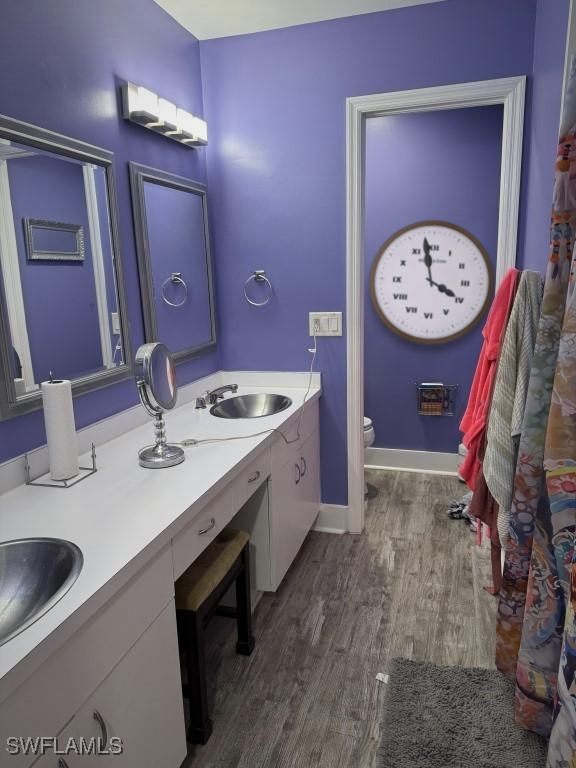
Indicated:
**3:58**
